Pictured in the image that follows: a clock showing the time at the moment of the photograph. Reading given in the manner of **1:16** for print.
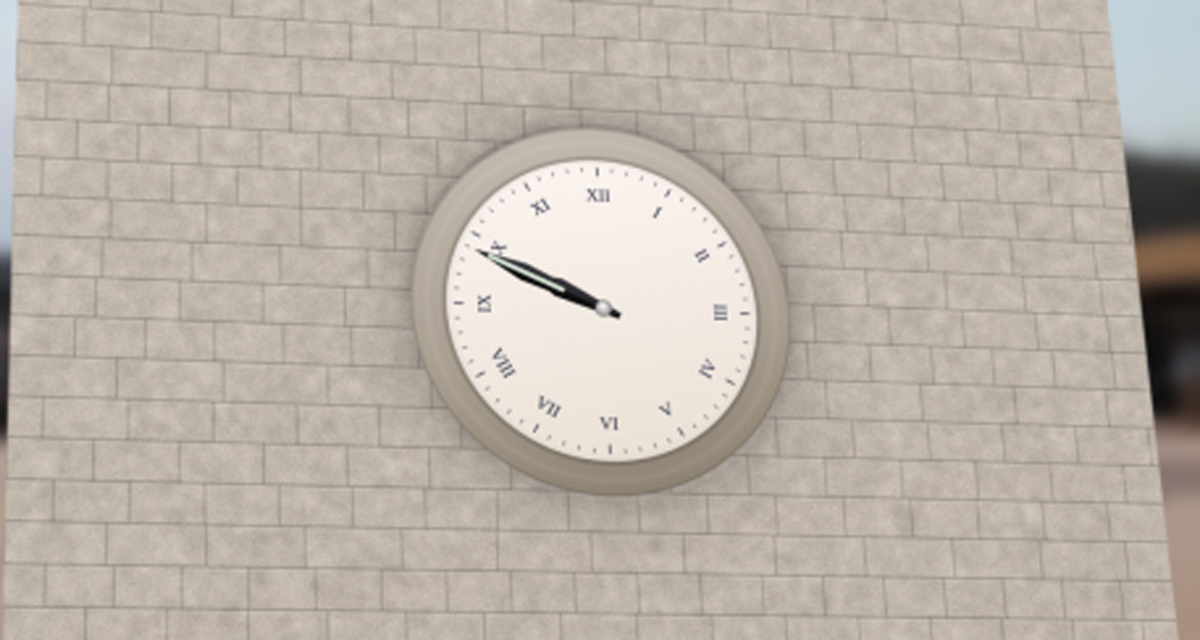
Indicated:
**9:49**
